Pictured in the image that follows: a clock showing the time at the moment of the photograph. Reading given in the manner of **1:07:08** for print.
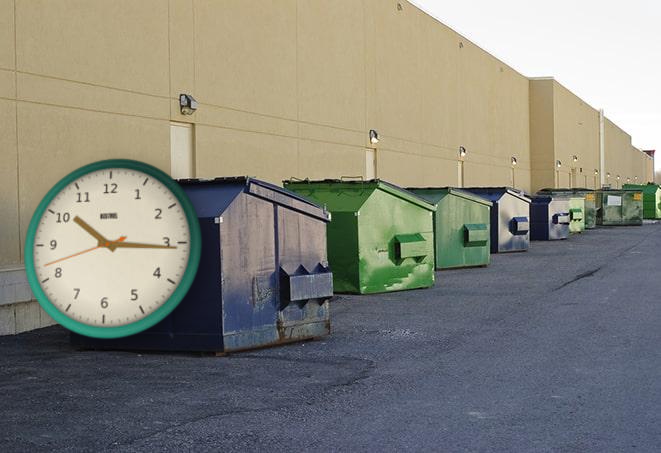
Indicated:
**10:15:42**
